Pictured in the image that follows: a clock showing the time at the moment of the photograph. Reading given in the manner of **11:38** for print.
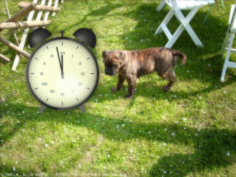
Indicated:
**11:58**
